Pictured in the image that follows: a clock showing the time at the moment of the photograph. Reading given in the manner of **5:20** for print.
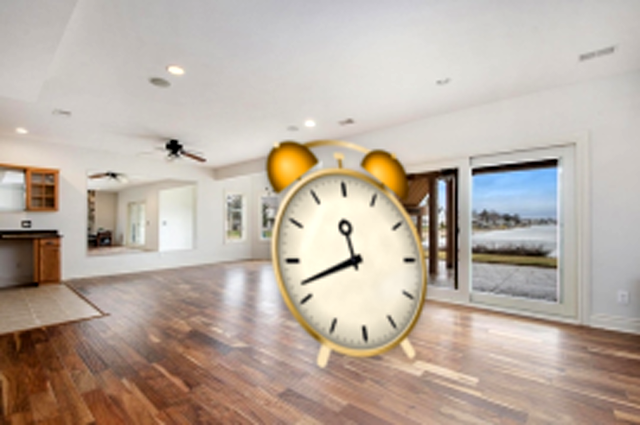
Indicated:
**11:42**
